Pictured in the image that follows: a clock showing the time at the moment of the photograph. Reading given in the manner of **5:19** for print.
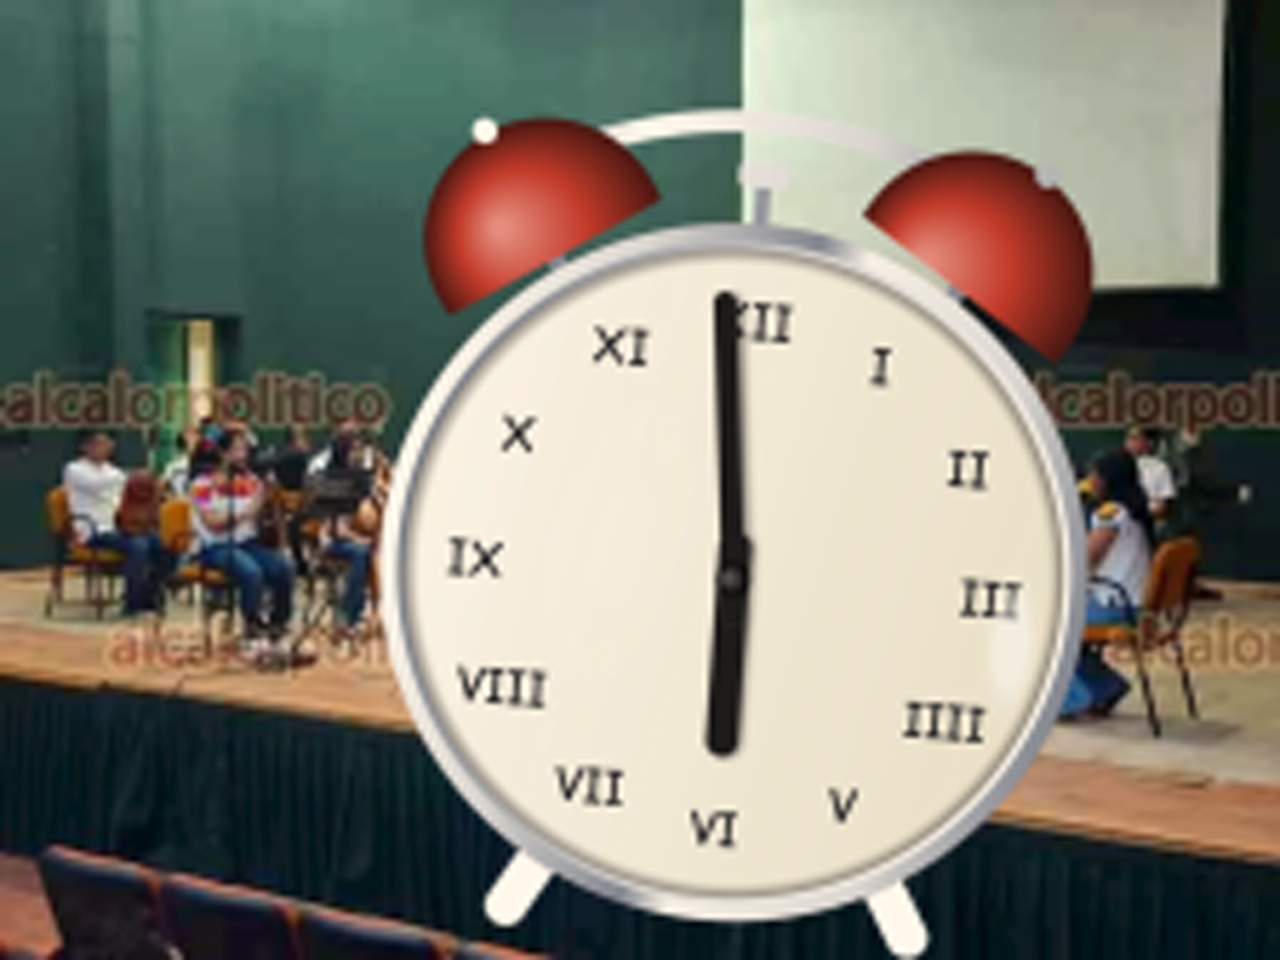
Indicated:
**5:59**
